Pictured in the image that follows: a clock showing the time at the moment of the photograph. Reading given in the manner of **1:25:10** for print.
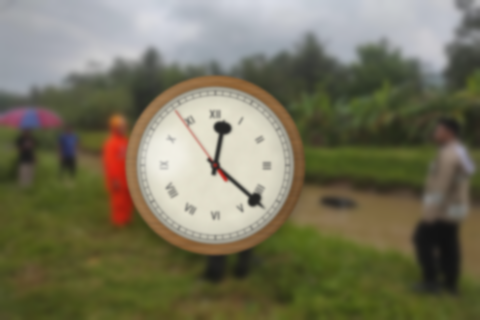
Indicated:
**12:21:54**
